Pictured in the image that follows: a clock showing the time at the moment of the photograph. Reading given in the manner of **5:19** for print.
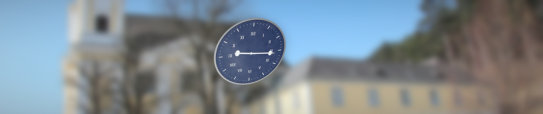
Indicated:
**9:16**
